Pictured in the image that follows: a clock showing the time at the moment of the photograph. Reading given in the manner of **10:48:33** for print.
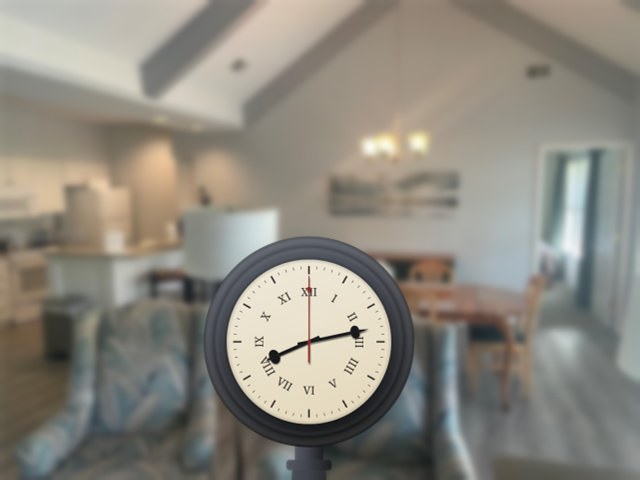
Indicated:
**8:13:00**
